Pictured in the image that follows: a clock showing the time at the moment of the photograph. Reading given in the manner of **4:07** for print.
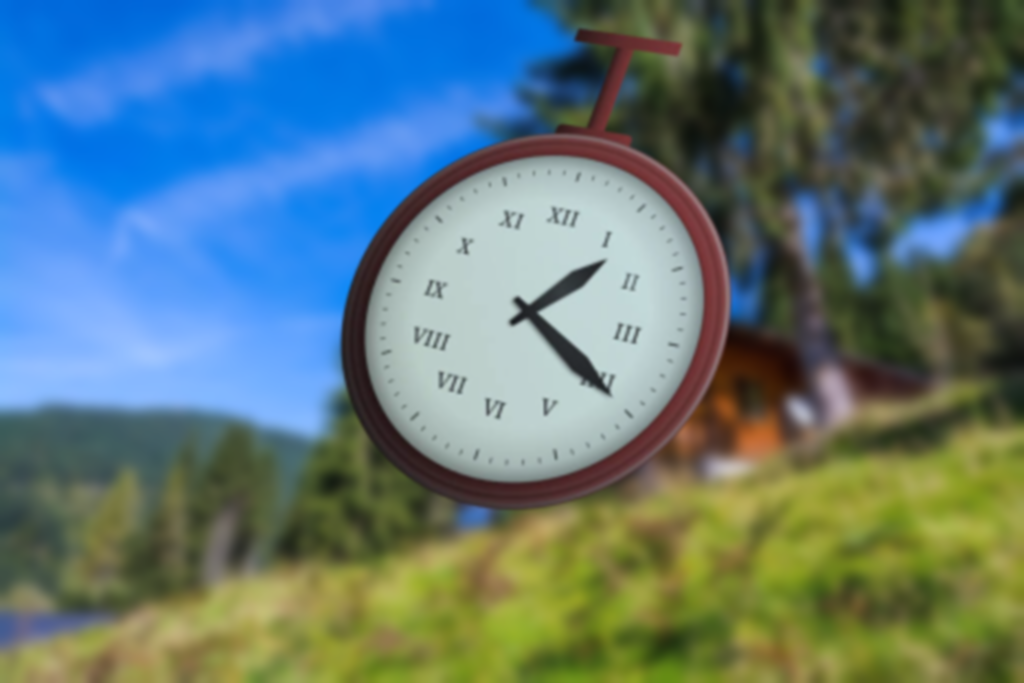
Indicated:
**1:20**
